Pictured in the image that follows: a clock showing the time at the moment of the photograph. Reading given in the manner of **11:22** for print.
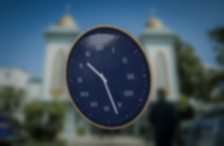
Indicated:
**10:27**
